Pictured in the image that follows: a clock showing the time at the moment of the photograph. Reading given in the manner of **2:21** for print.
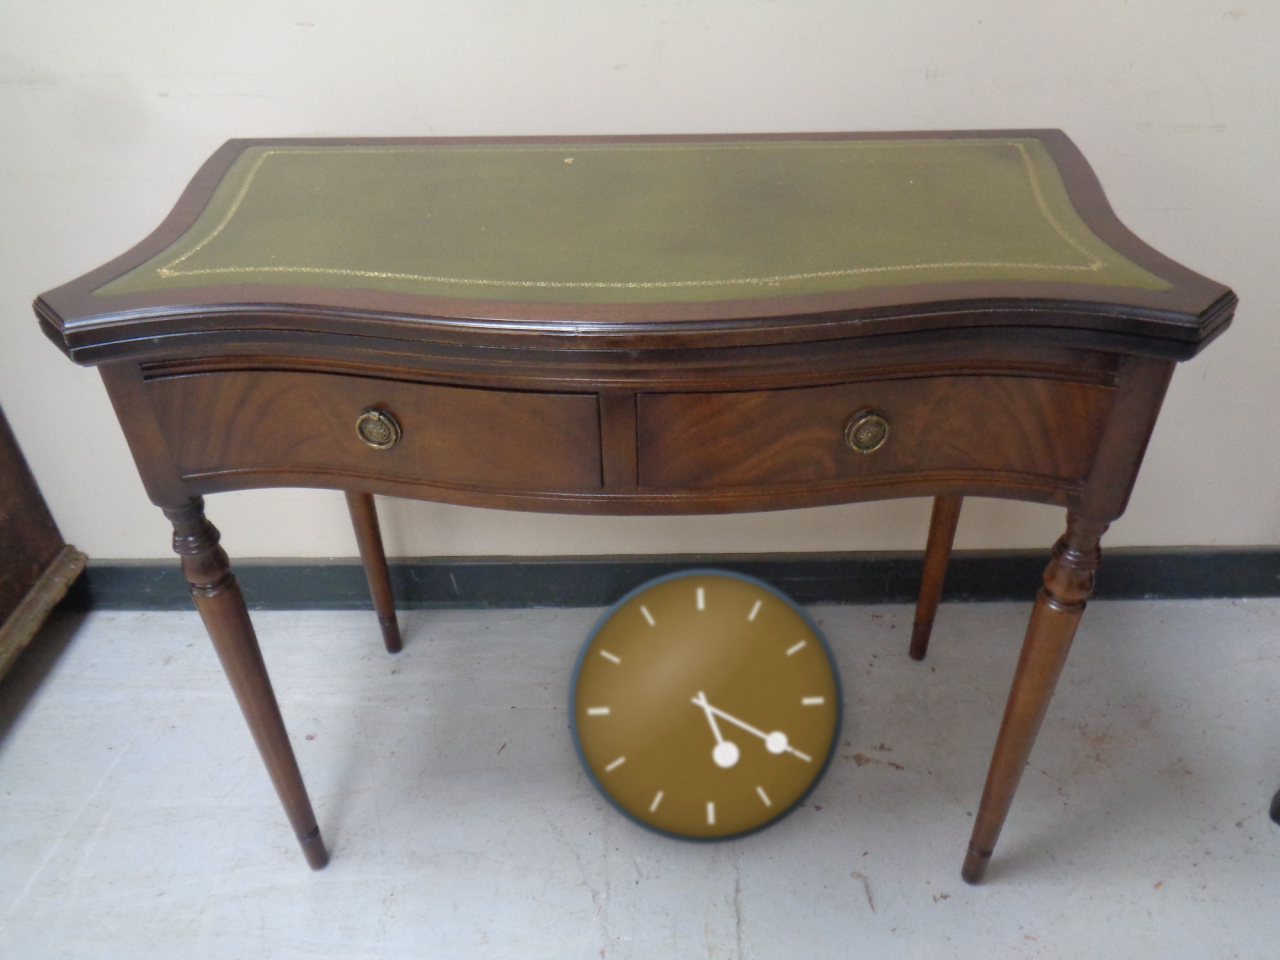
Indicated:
**5:20**
